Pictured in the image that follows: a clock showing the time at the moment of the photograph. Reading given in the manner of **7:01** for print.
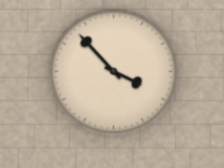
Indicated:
**3:53**
